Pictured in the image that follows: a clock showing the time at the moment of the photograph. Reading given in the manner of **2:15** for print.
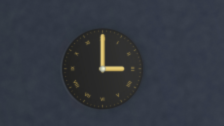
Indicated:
**3:00**
